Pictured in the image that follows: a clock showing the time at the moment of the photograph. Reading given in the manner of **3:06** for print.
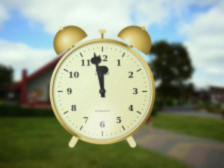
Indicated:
**11:58**
